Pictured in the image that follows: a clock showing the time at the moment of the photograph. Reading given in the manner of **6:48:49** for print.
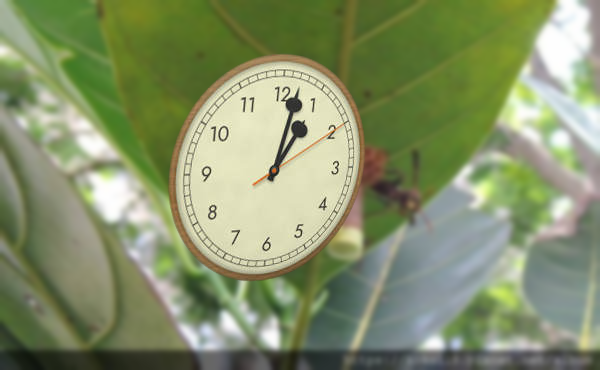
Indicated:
**1:02:10**
